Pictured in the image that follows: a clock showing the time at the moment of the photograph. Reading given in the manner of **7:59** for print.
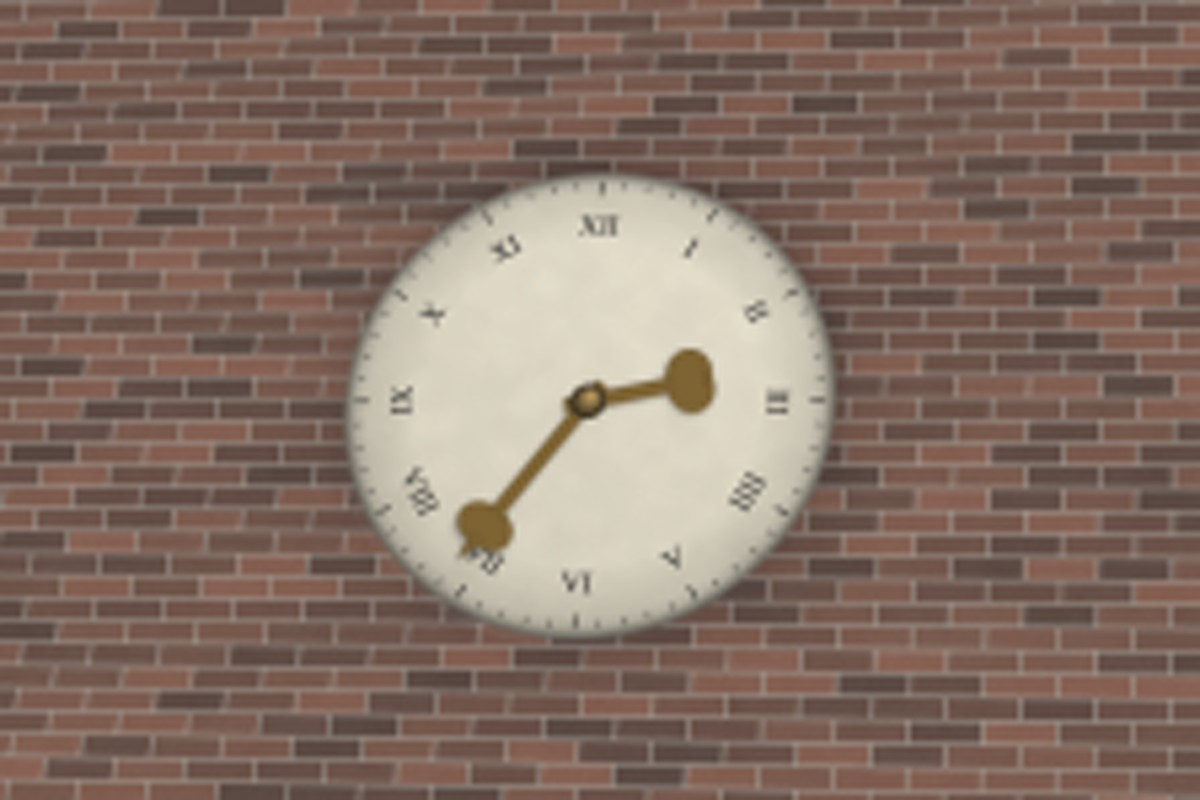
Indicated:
**2:36**
